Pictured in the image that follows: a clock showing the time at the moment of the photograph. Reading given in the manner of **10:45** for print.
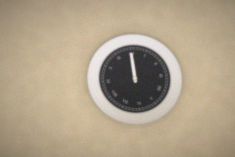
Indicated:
**12:00**
